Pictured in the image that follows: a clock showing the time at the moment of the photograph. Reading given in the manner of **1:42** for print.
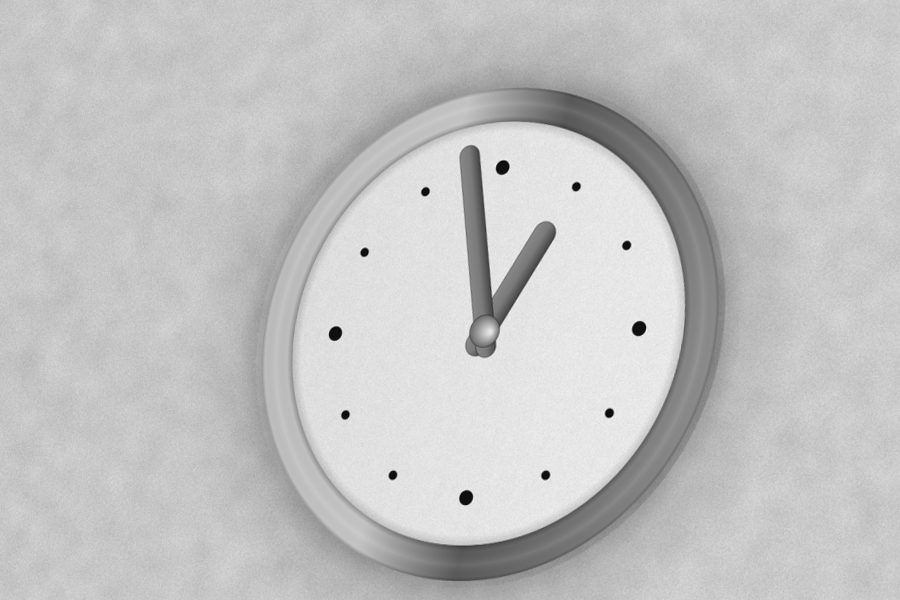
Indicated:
**12:58**
